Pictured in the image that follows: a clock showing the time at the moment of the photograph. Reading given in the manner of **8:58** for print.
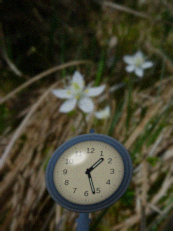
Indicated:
**1:27**
